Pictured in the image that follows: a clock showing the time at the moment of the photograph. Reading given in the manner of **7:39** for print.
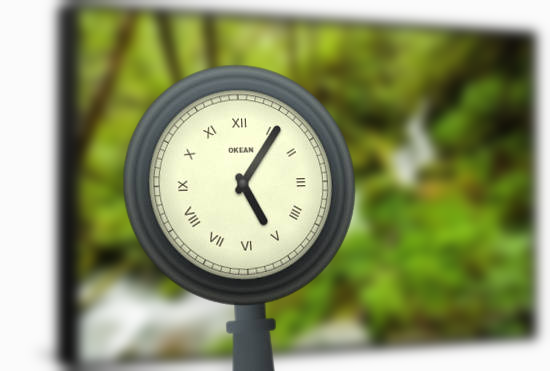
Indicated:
**5:06**
